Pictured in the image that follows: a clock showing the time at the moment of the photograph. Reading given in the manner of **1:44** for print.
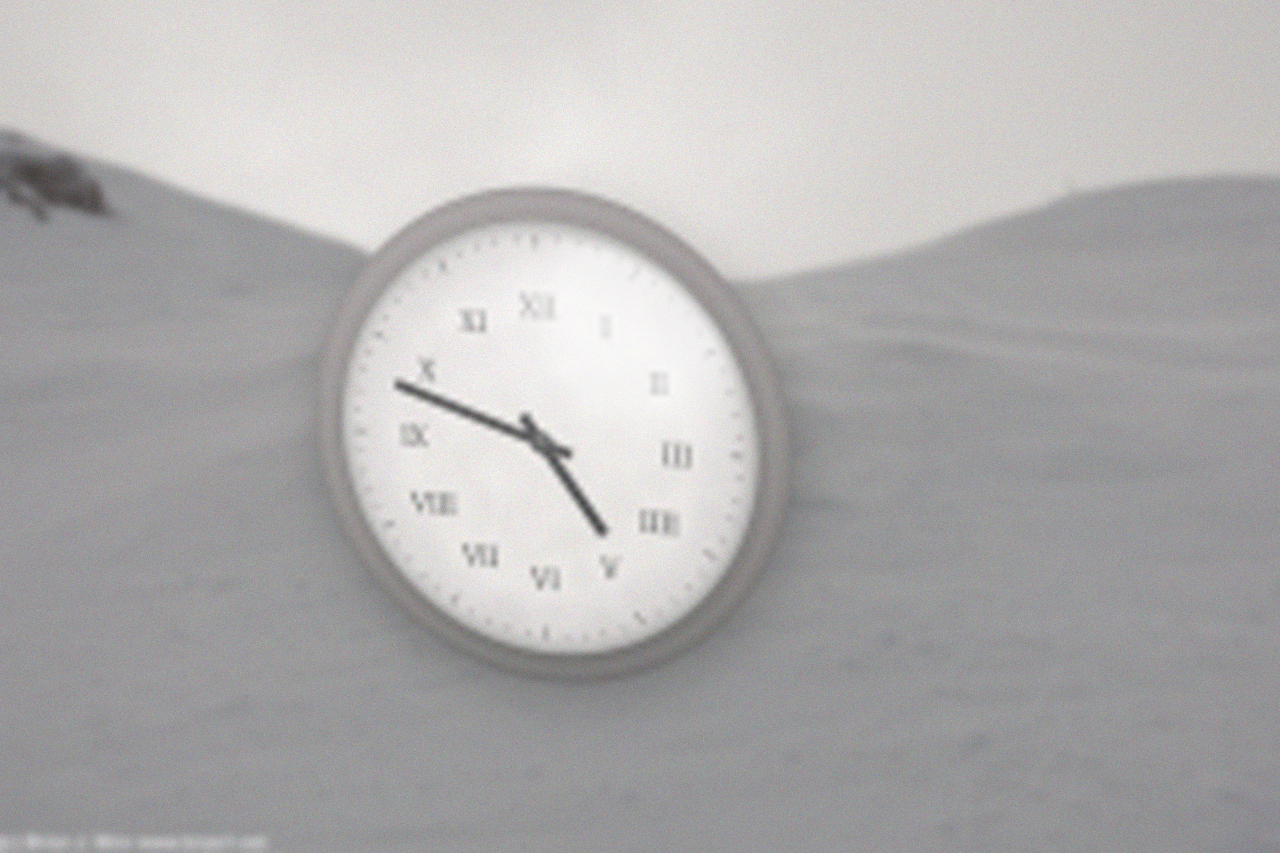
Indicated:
**4:48**
